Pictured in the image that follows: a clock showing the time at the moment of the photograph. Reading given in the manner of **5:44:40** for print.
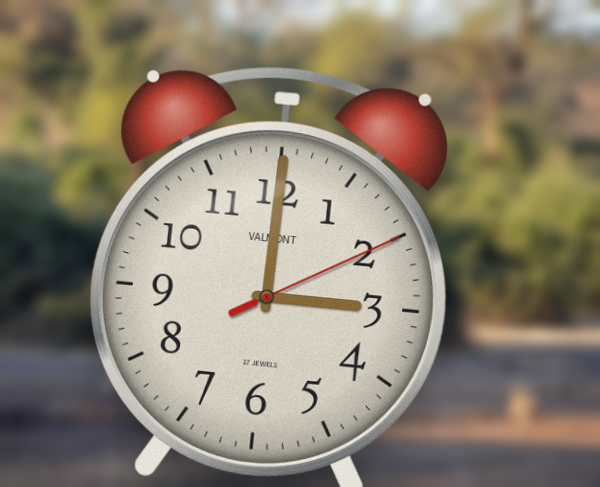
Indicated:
**3:00:10**
